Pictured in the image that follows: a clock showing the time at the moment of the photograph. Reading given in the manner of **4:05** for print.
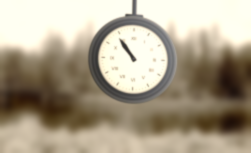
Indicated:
**10:54**
